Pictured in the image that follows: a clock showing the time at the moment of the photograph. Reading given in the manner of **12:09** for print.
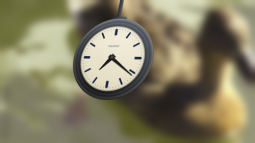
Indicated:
**7:21**
